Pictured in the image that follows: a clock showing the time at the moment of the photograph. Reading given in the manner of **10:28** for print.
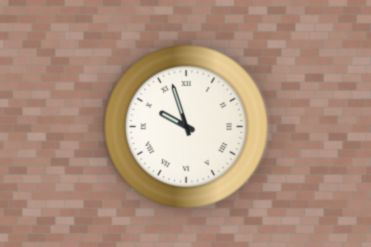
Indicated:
**9:57**
